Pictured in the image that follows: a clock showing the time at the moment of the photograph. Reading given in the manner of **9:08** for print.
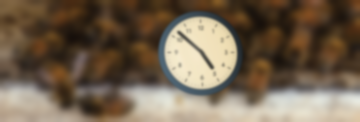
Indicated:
**4:52**
